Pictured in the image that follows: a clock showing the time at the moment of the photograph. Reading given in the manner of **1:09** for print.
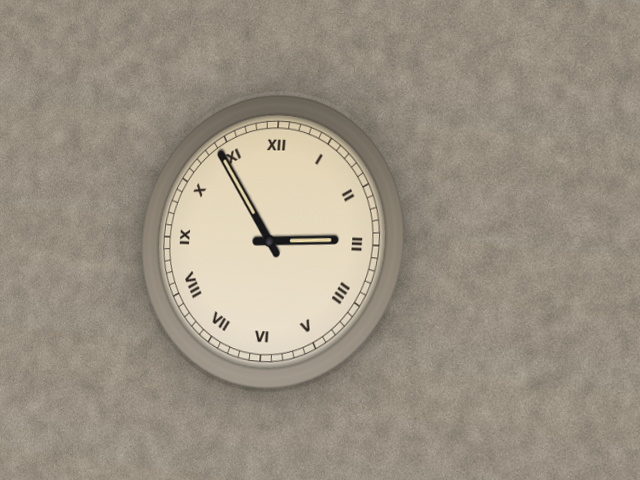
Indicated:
**2:54**
